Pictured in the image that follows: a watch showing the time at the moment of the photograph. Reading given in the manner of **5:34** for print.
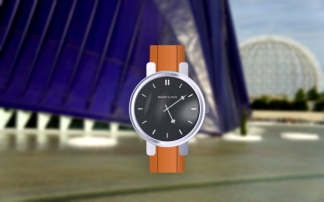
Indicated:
**5:09**
